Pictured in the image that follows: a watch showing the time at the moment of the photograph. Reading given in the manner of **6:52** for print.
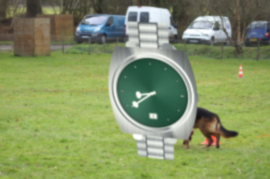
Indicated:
**8:39**
